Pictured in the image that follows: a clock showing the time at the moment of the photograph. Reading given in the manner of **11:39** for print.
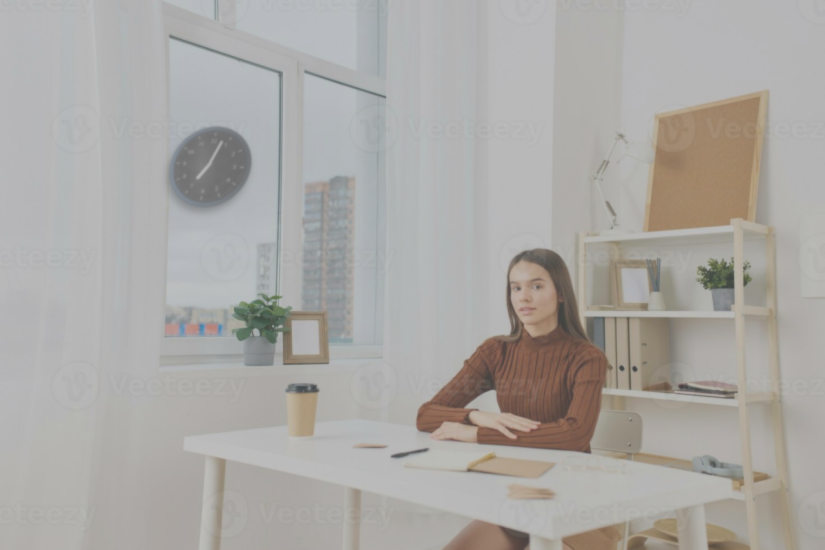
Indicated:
**7:03**
